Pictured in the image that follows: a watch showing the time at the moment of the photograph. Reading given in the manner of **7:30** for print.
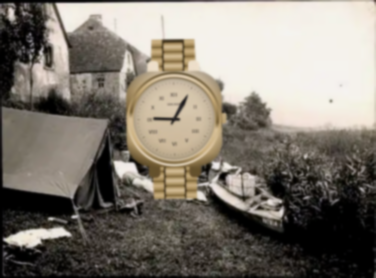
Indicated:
**9:05**
